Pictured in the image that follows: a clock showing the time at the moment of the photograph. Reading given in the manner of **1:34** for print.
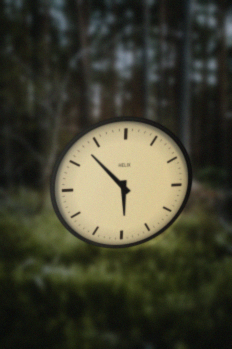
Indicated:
**5:53**
